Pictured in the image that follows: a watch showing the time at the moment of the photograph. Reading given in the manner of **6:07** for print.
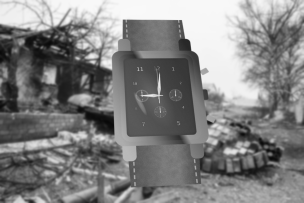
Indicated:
**9:01**
